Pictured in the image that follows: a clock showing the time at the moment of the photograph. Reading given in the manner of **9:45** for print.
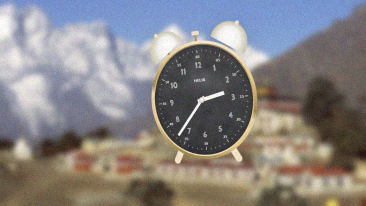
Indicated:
**2:37**
